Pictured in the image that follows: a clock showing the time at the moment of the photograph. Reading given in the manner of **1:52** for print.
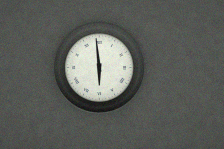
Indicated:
**5:59**
